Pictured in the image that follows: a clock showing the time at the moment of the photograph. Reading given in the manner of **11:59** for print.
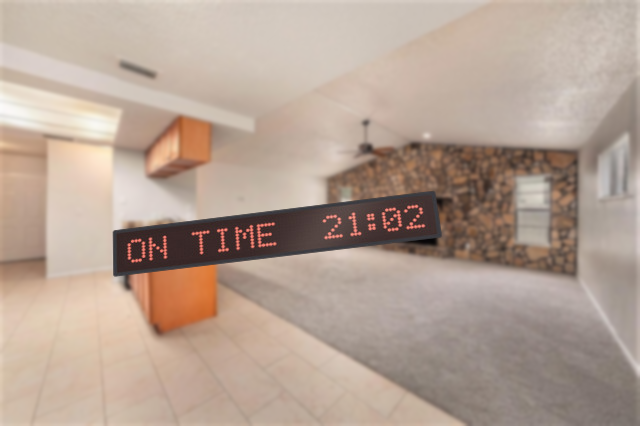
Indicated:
**21:02**
